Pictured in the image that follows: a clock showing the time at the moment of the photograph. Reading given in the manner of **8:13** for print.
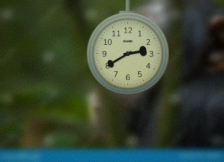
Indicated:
**2:40**
